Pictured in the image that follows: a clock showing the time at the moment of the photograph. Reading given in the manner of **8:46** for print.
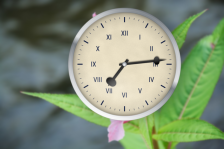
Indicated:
**7:14**
